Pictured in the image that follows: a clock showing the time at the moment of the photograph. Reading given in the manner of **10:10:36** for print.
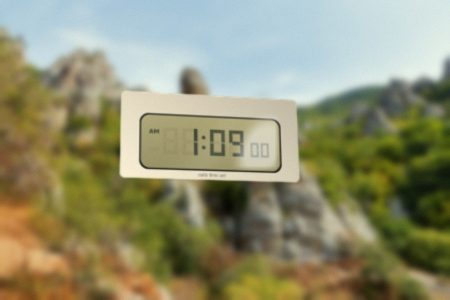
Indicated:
**1:09:00**
